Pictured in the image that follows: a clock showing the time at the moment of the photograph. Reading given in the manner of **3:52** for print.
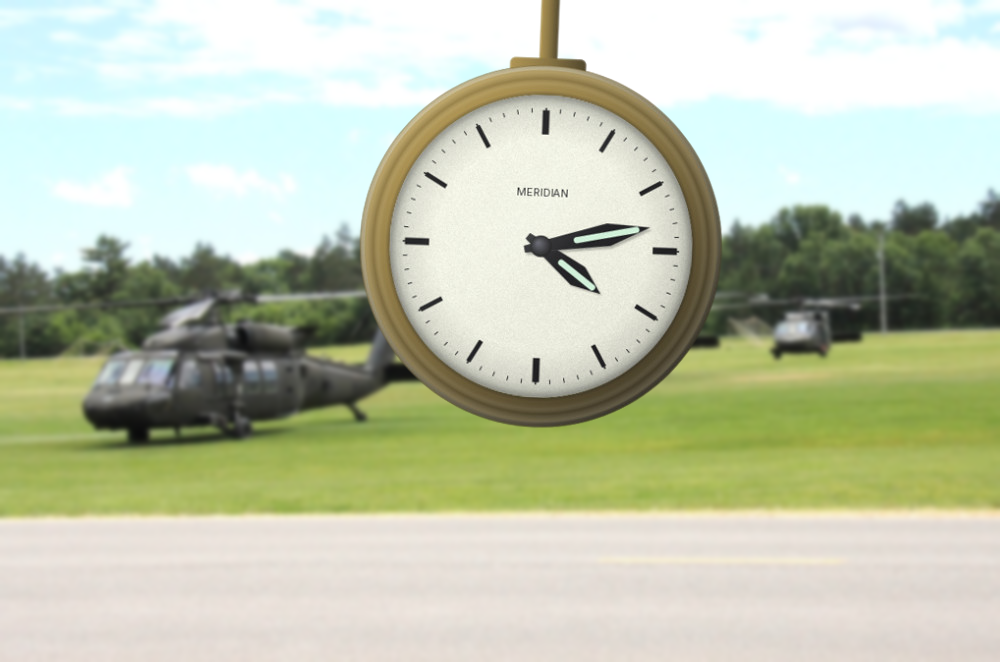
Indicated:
**4:13**
